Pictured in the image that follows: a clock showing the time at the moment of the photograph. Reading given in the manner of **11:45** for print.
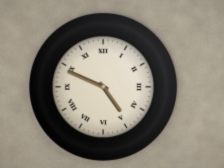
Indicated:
**4:49**
